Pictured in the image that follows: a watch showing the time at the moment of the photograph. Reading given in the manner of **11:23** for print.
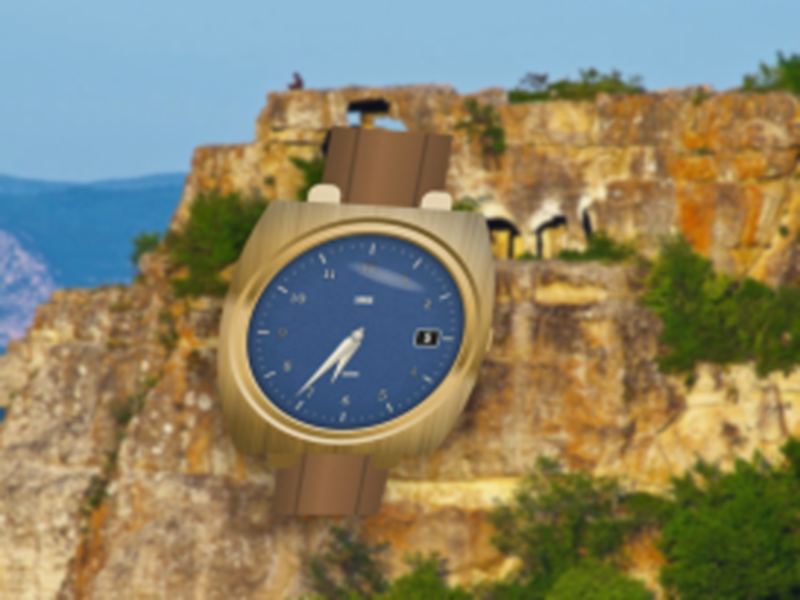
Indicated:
**6:36**
